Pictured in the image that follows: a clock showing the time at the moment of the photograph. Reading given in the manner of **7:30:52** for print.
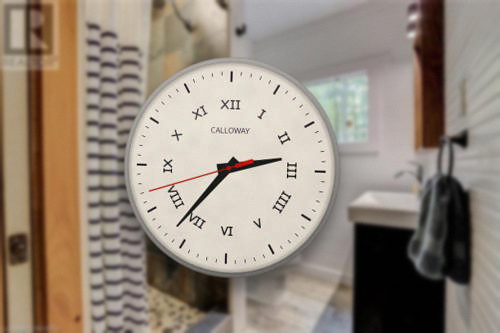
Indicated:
**2:36:42**
